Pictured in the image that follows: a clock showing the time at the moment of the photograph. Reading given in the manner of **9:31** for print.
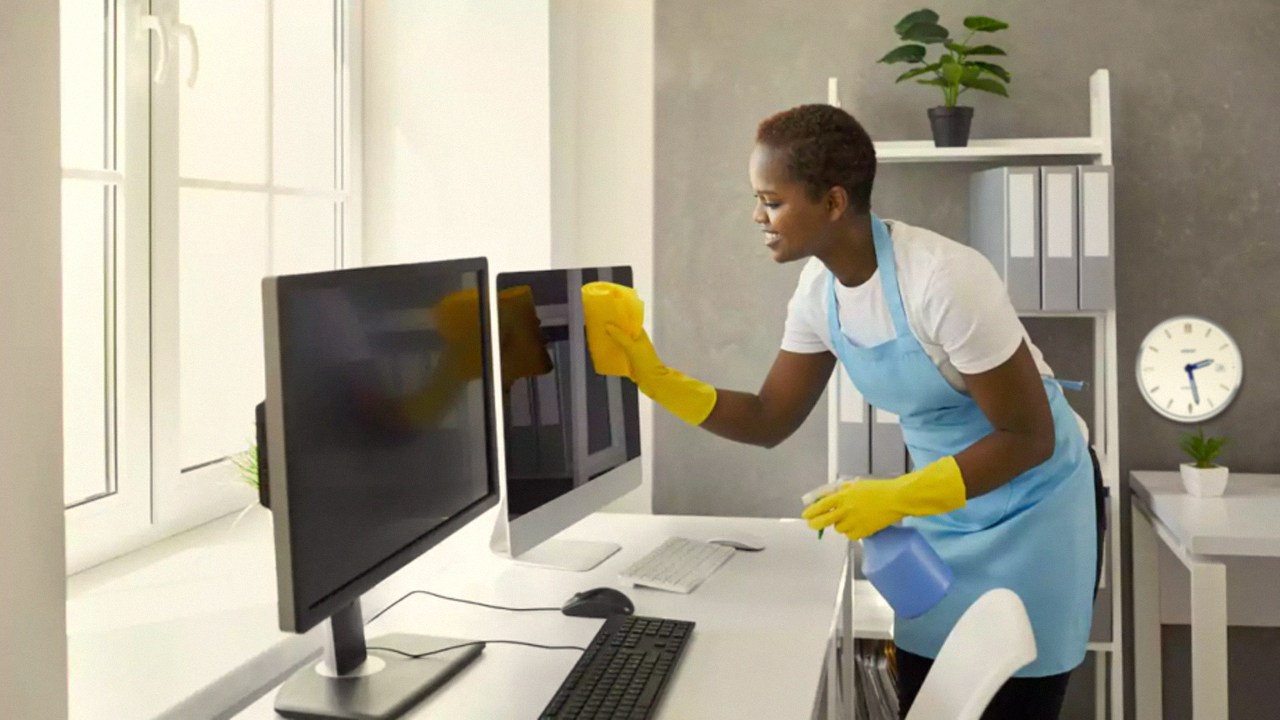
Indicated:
**2:28**
